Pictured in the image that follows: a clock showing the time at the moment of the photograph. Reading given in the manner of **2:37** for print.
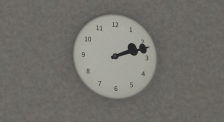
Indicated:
**2:12**
